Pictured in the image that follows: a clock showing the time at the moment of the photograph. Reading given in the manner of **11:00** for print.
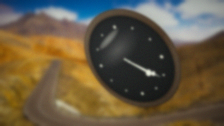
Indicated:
**4:21**
